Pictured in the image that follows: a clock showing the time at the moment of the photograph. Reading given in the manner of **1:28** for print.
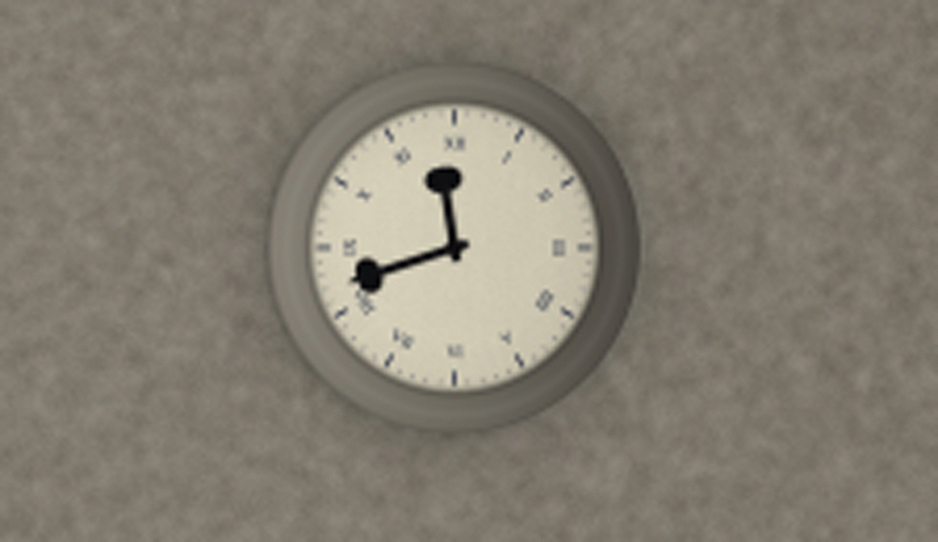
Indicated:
**11:42**
